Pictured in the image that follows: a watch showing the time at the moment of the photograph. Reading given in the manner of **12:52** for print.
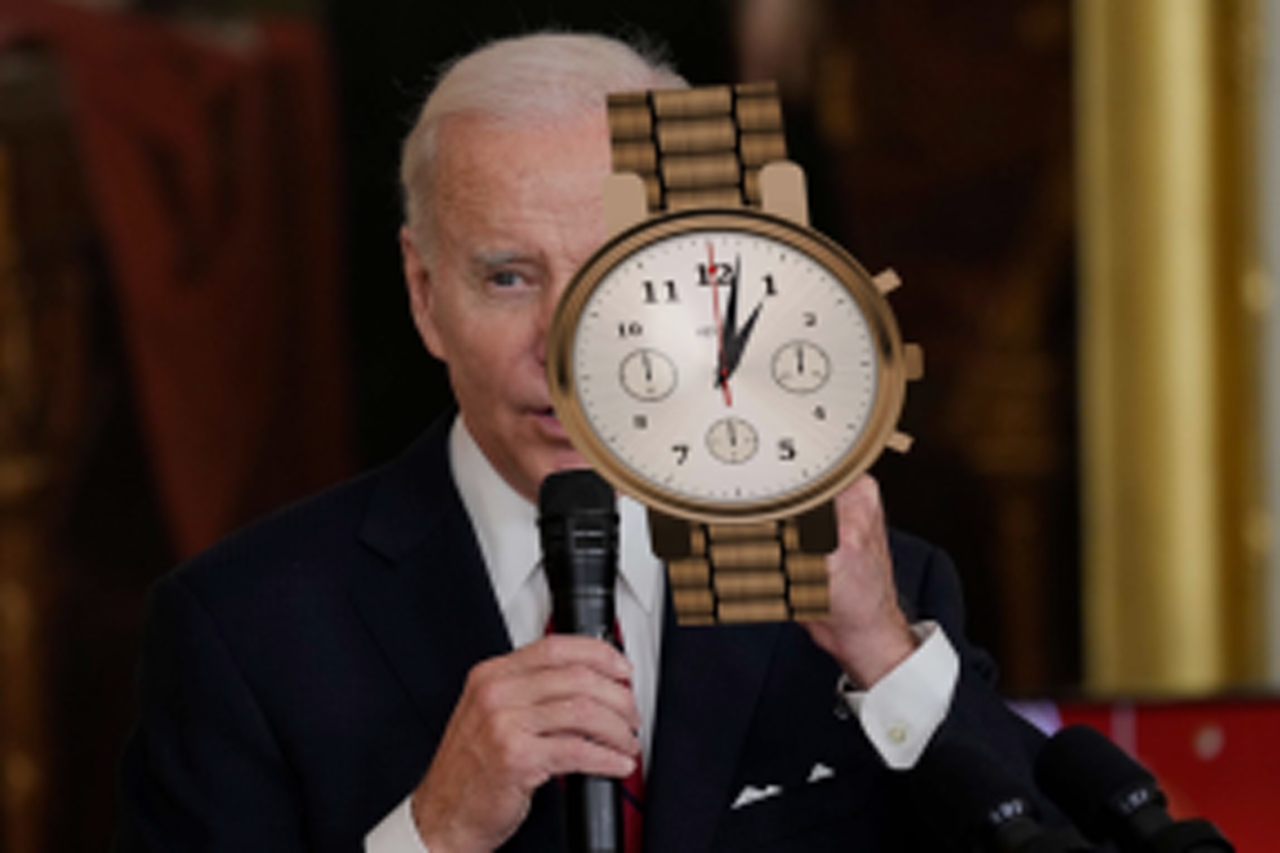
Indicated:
**1:02**
